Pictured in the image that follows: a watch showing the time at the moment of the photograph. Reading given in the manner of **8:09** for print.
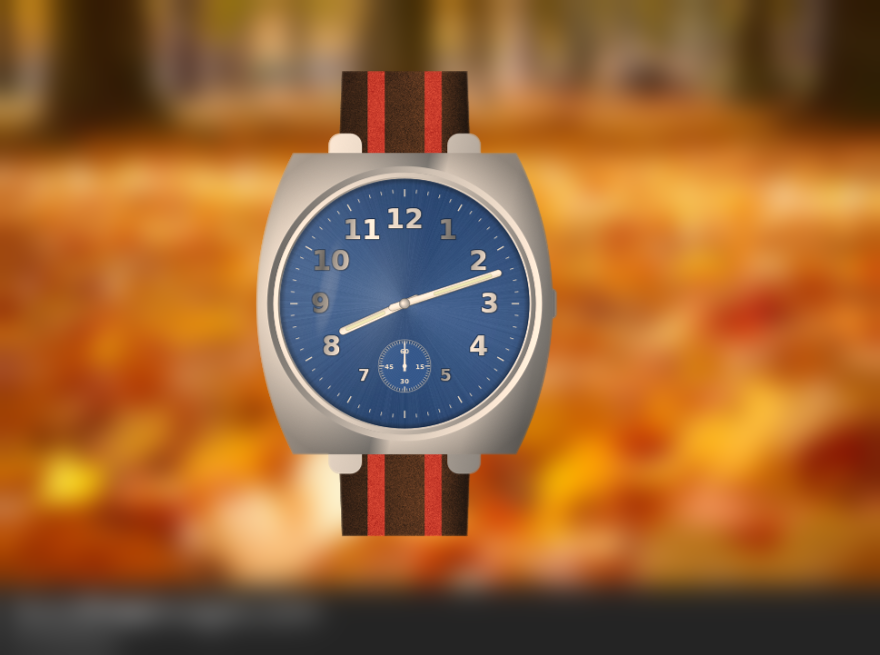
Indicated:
**8:12**
